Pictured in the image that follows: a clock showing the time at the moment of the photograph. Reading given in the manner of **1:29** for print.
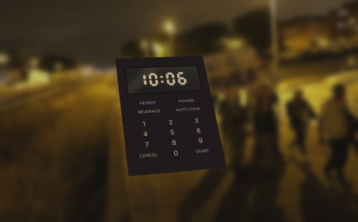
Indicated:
**10:06**
